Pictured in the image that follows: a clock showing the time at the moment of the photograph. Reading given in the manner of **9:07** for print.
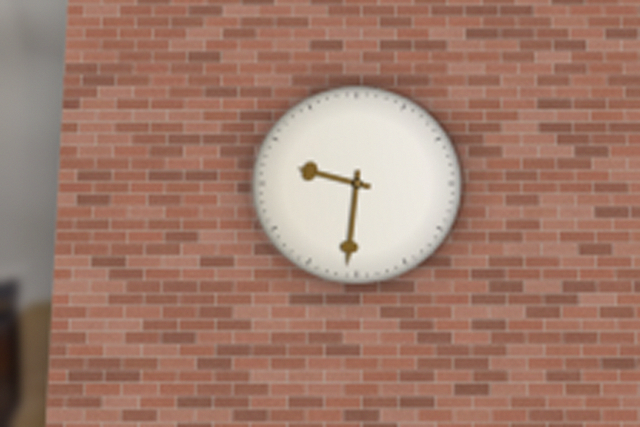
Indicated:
**9:31**
